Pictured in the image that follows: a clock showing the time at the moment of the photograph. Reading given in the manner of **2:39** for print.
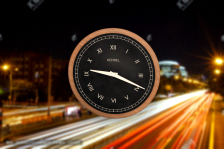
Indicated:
**9:19**
